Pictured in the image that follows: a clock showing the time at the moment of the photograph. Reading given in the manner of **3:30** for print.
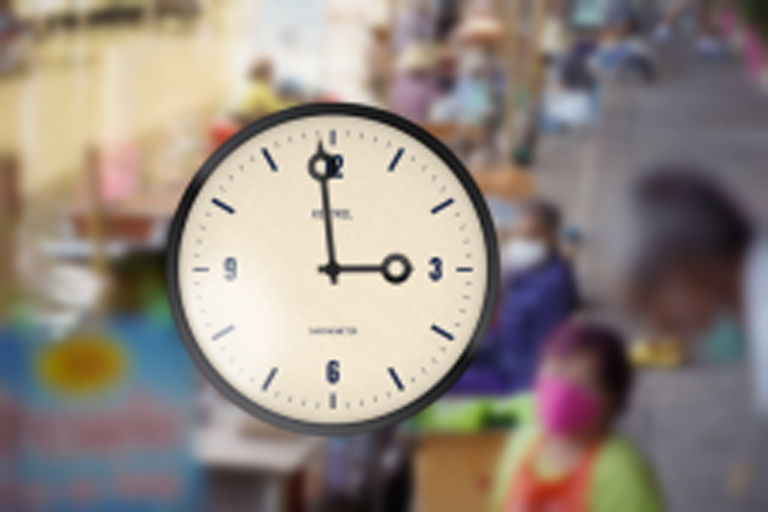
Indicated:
**2:59**
